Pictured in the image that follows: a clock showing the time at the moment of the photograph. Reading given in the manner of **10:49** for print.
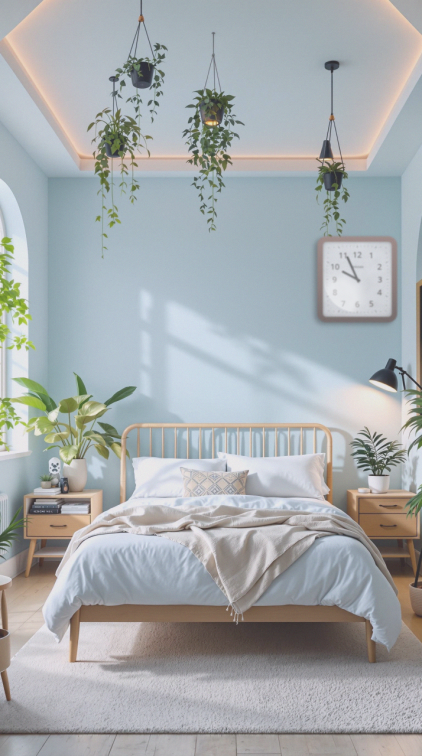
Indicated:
**9:56**
